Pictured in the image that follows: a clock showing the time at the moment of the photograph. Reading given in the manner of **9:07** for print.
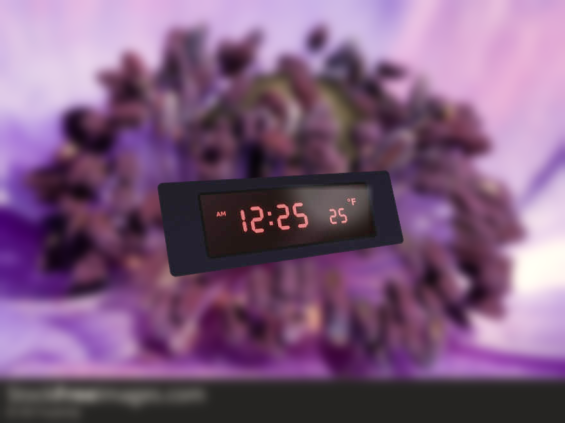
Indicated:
**12:25**
